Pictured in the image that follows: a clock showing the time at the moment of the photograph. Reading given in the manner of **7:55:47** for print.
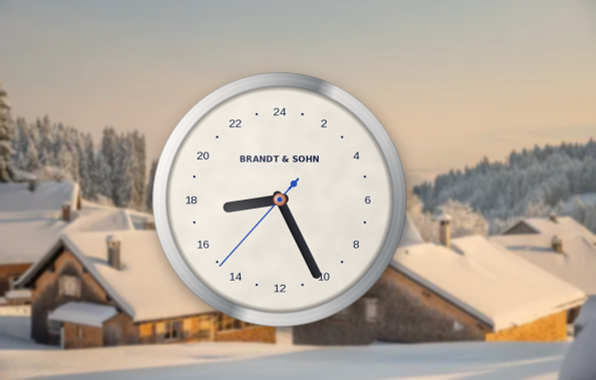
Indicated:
**17:25:37**
